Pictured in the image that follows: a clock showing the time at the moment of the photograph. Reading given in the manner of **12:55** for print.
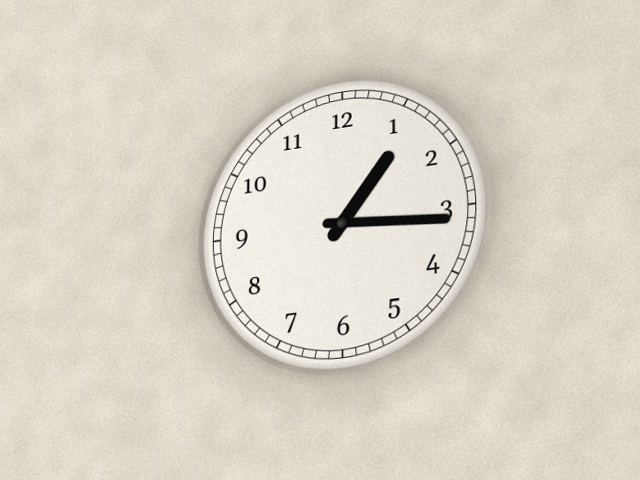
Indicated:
**1:16**
